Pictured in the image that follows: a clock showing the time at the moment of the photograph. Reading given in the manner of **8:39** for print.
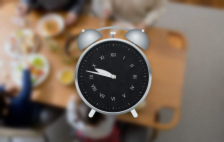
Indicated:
**9:47**
